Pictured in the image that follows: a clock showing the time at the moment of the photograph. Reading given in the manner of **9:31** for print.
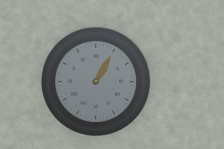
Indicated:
**1:05**
